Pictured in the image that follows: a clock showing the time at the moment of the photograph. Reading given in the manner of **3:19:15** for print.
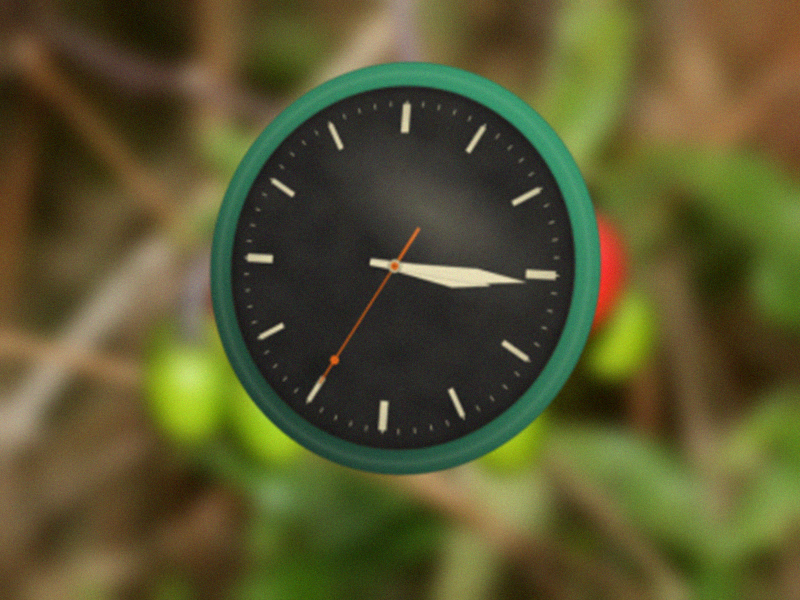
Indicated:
**3:15:35**
